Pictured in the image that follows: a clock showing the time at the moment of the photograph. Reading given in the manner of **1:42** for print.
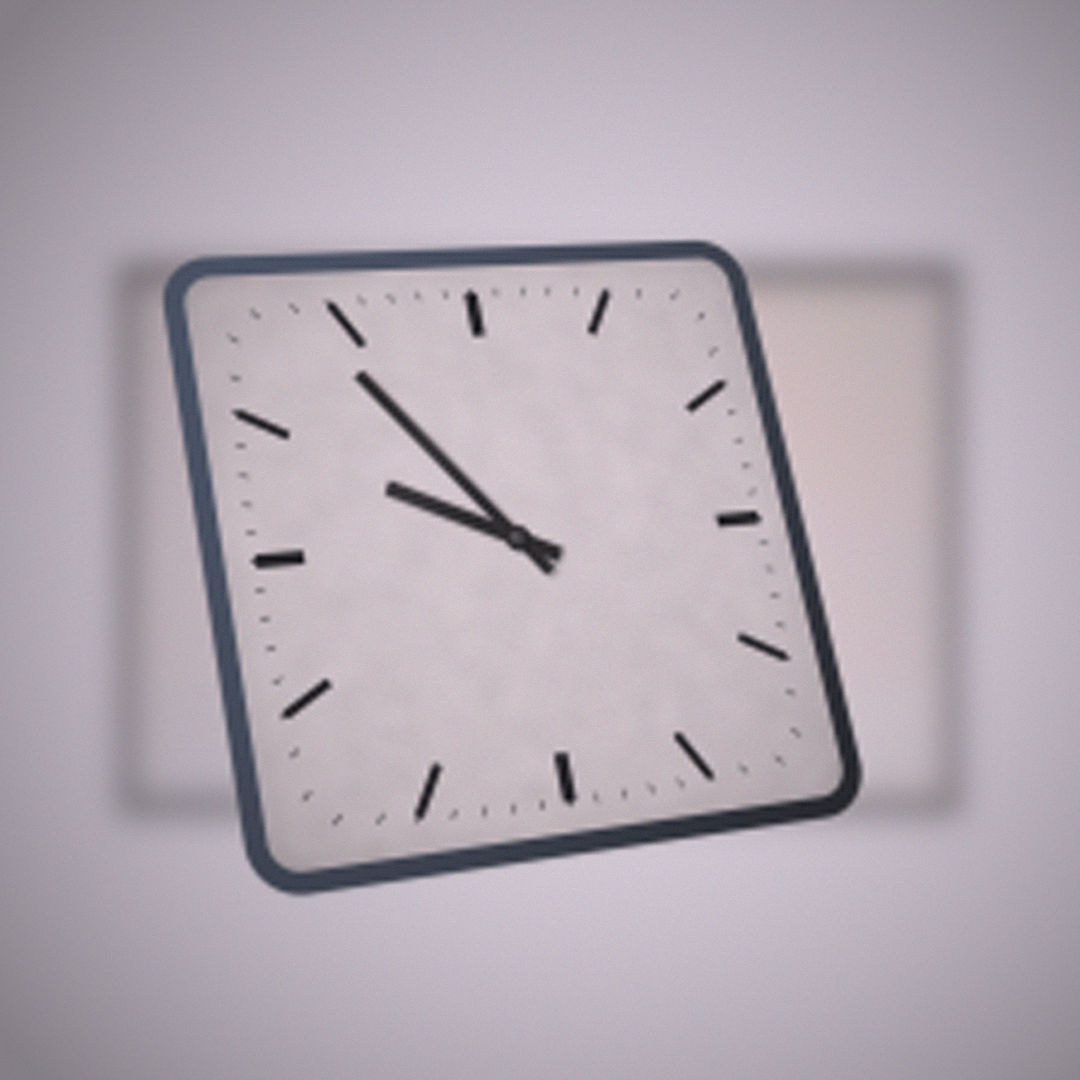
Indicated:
**9:54**
